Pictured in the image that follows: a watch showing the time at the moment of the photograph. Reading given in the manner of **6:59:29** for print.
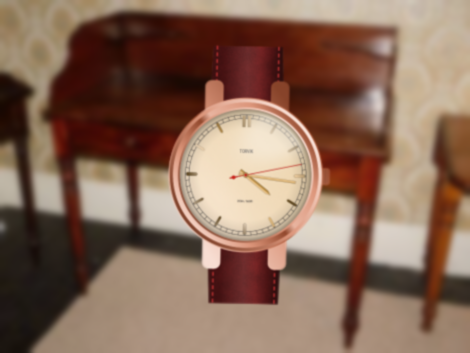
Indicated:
**4:16:13**
